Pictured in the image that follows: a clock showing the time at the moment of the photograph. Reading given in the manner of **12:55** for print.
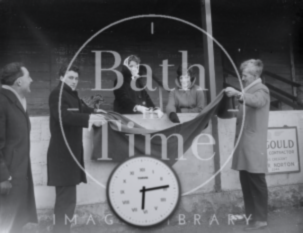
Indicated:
**6:14**
